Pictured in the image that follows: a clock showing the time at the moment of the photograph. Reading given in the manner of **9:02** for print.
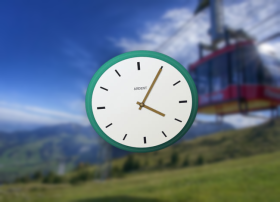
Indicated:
**4:05**
